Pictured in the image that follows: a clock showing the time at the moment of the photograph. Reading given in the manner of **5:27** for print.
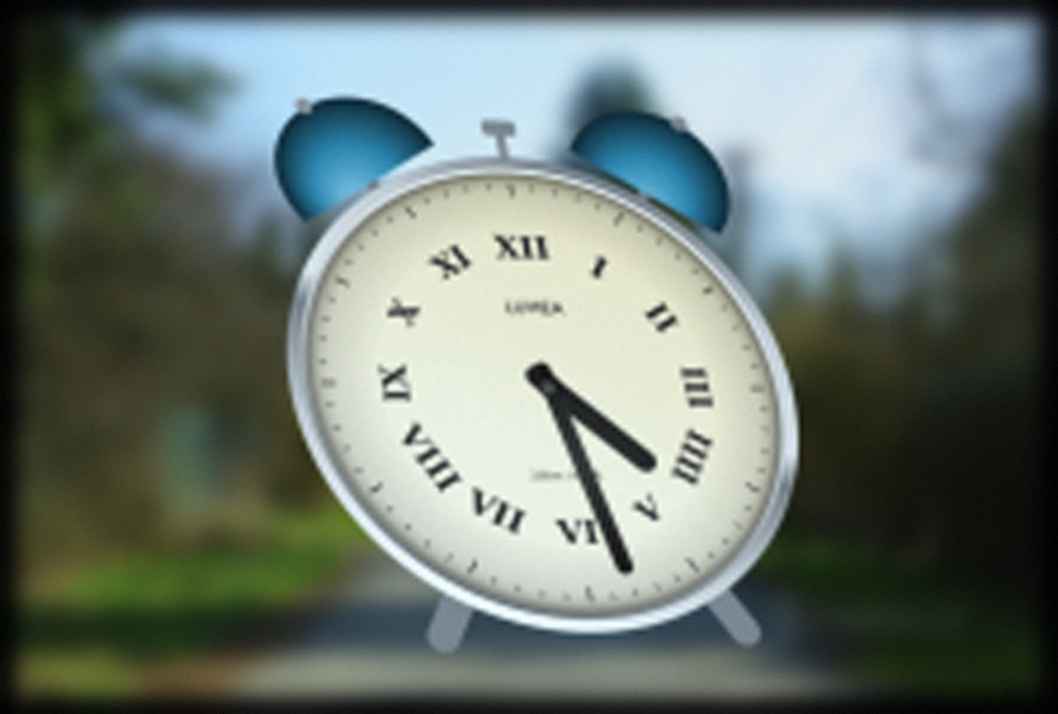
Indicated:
**4:28**
